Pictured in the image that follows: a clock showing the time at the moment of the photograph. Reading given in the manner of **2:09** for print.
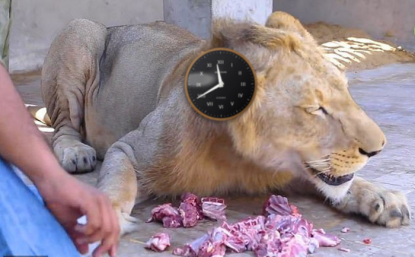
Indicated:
**11:40**
